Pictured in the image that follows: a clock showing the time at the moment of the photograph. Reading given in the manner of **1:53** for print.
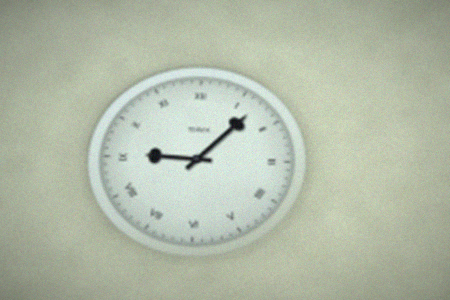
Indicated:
**9:07**
